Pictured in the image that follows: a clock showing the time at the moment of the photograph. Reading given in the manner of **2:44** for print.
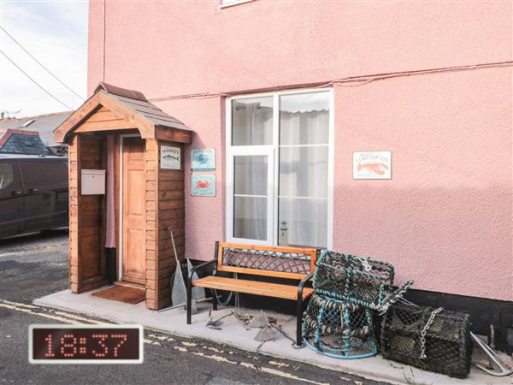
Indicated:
**18:37**
